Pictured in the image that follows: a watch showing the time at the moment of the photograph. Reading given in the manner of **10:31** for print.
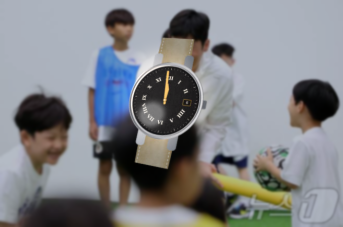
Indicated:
**11:59**
